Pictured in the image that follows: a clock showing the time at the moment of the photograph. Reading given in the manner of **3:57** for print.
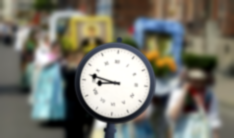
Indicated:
**8:47**
